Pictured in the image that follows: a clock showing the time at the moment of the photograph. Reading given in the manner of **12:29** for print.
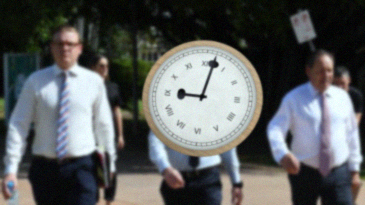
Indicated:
**9:02**
